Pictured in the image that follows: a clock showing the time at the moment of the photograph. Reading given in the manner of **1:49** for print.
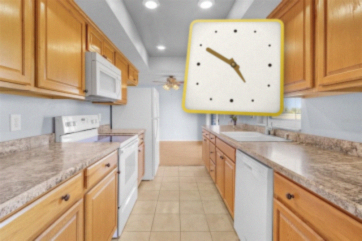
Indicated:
**4:50**
